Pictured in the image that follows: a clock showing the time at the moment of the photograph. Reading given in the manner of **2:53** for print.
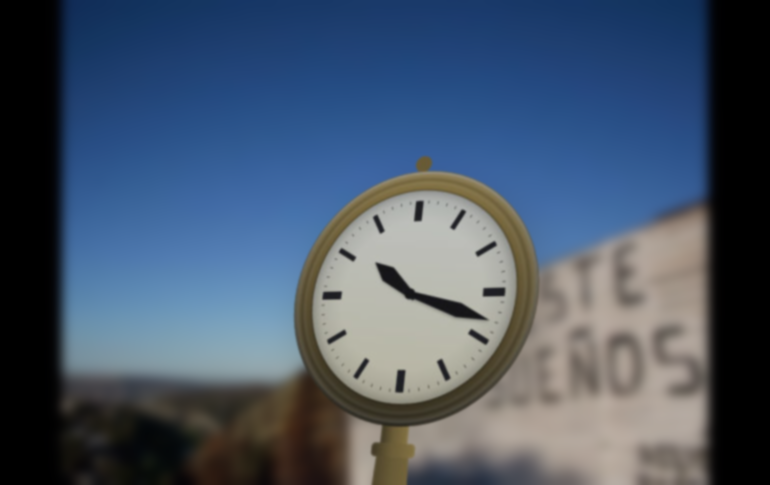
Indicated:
**10:18**
